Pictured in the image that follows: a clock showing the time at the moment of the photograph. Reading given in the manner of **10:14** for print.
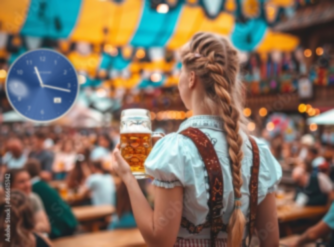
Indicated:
**11:17**
